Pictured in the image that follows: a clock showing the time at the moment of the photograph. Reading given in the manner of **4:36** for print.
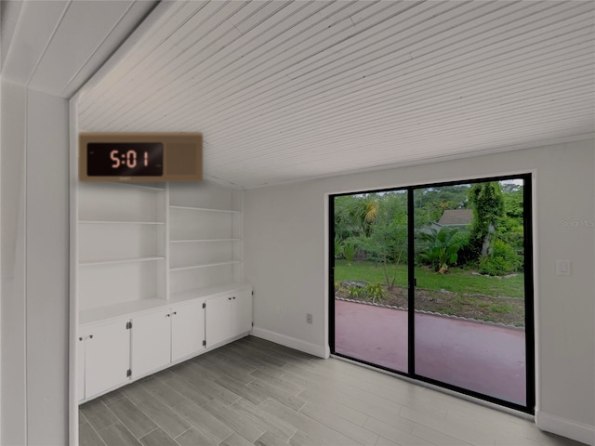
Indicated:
**5:01**
